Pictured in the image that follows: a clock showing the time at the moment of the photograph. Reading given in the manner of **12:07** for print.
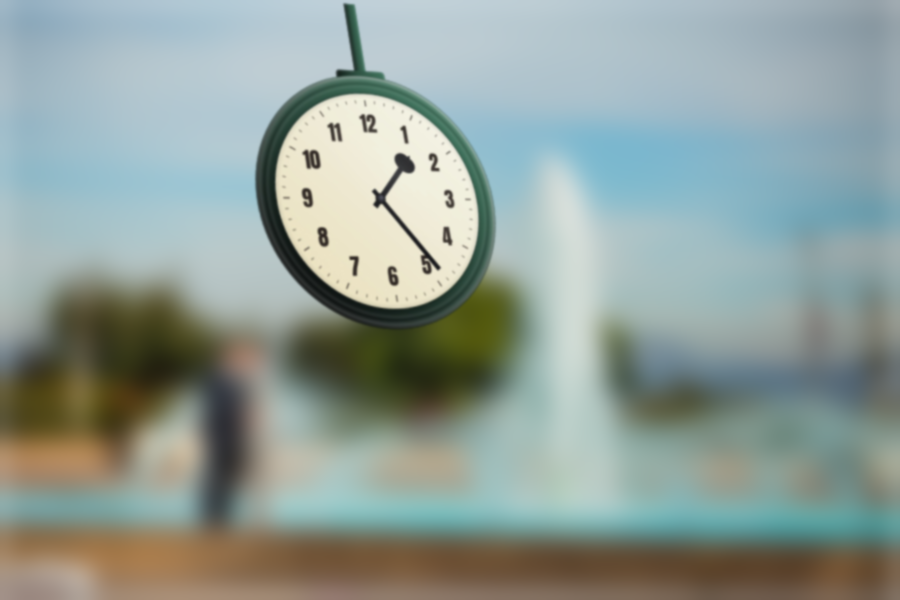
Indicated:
**1:24**
